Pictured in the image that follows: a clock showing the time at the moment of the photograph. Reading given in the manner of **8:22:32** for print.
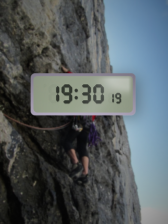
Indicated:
**19:30:19**
